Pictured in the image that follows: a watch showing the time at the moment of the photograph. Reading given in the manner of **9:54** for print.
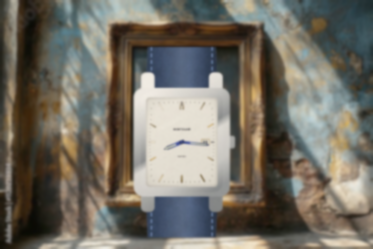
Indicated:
**8:16**
